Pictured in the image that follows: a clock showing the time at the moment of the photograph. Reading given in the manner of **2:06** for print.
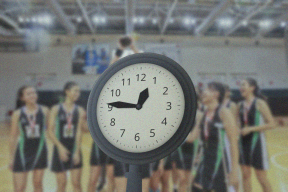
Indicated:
**12:46**
